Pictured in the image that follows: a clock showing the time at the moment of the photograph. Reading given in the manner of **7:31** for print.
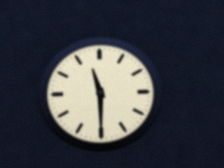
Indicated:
**11:30**
